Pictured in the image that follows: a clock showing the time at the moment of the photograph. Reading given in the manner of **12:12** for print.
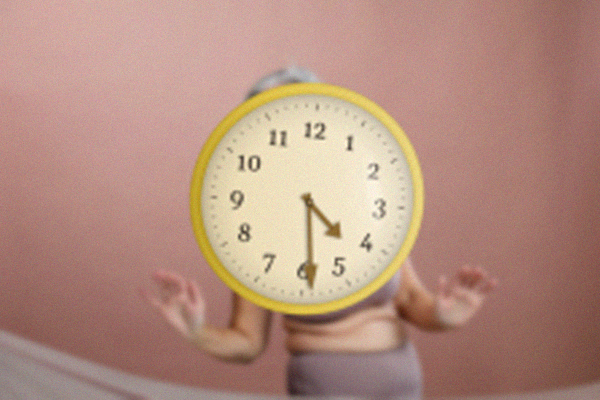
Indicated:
**4:29**
